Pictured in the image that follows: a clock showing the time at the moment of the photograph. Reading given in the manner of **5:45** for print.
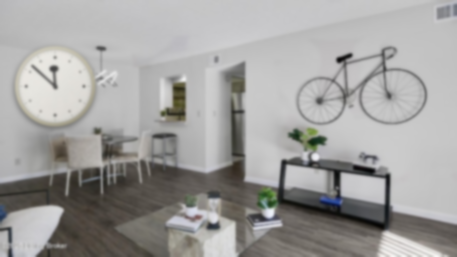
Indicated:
**11:52**
